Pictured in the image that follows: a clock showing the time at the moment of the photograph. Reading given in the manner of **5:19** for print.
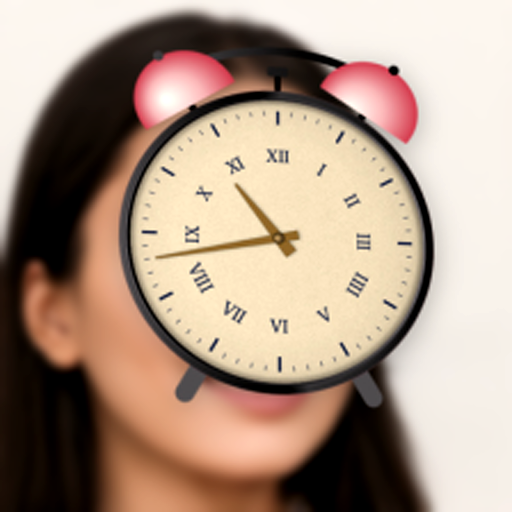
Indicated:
**10:43**
